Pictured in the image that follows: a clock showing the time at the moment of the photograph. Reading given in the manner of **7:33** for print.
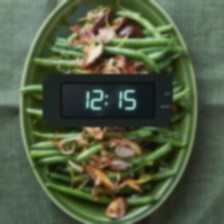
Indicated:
**12:15**
